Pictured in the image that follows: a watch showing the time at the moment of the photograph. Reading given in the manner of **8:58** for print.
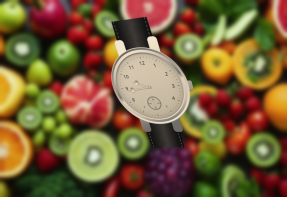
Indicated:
**9:44**
